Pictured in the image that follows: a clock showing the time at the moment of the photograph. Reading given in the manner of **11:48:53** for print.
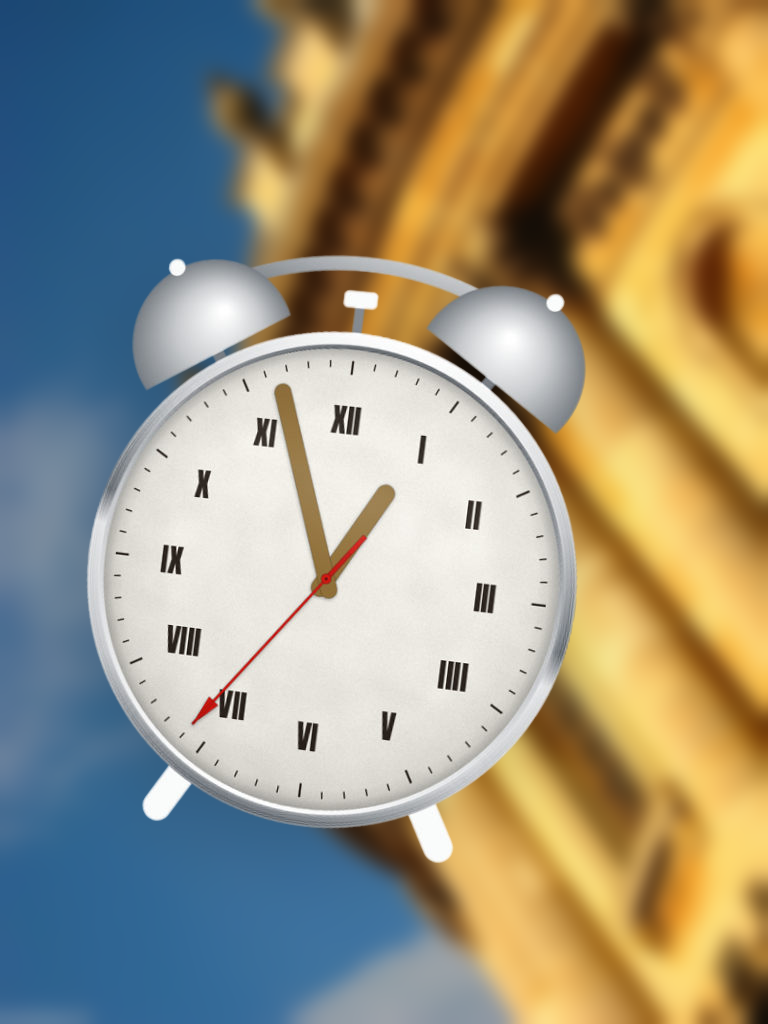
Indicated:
**12:56:36**
